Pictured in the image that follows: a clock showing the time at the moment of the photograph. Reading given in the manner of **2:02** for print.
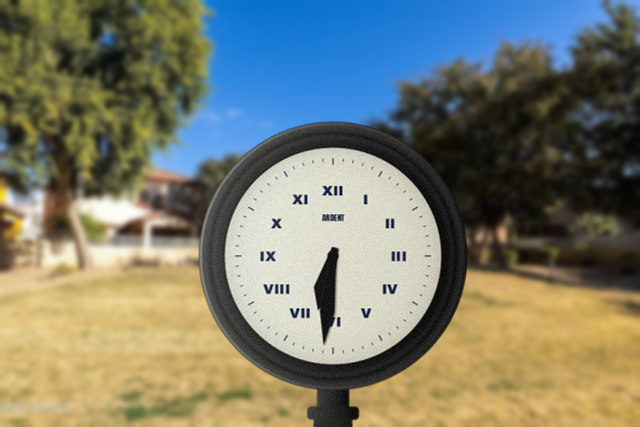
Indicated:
**6:31**
